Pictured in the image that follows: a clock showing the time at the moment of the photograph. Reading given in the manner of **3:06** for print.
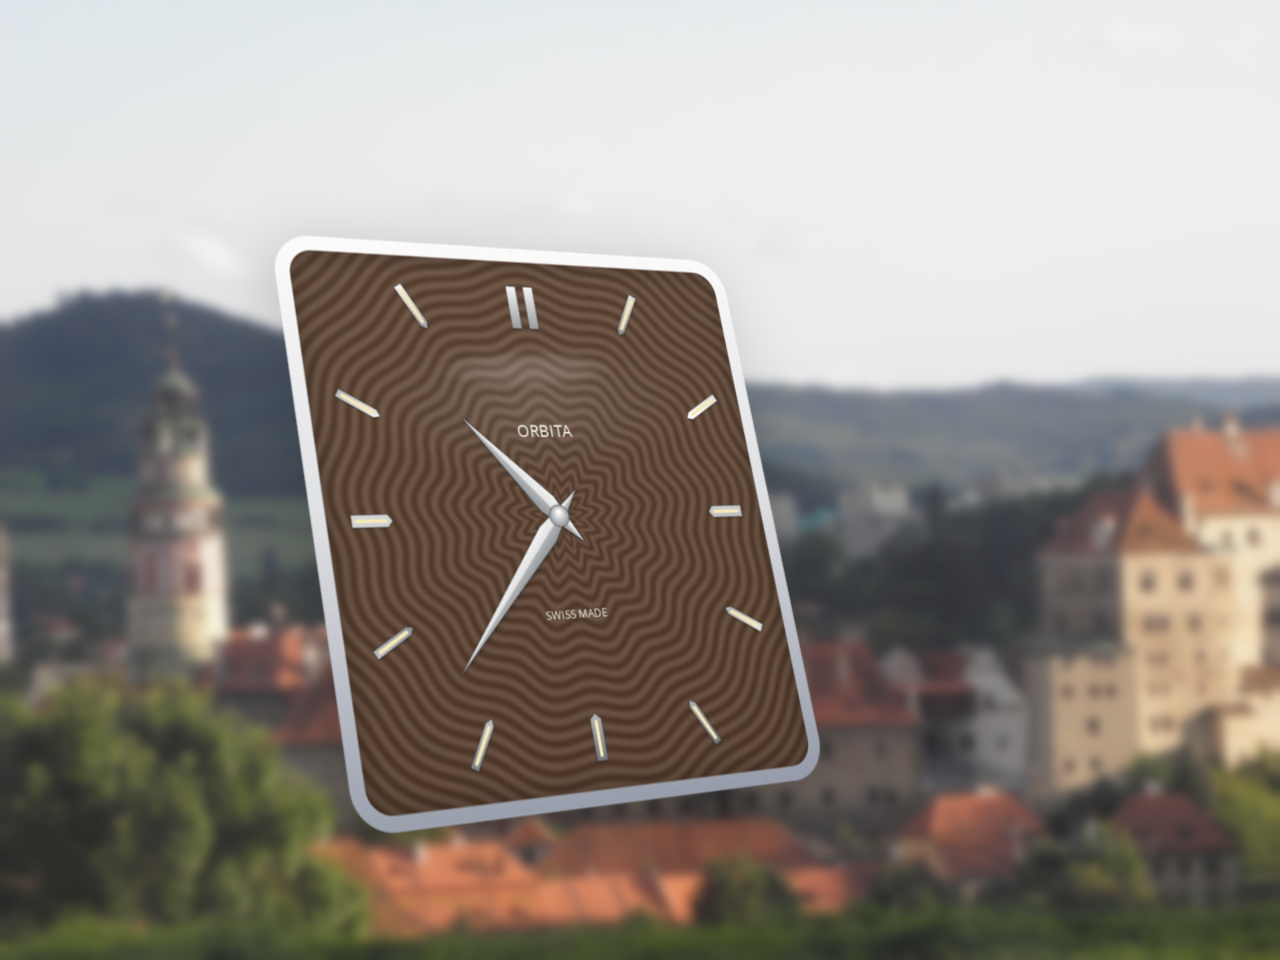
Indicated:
**10:37**
